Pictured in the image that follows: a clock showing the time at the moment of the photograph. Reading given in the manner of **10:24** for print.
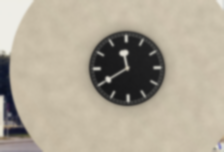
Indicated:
**11:40**
